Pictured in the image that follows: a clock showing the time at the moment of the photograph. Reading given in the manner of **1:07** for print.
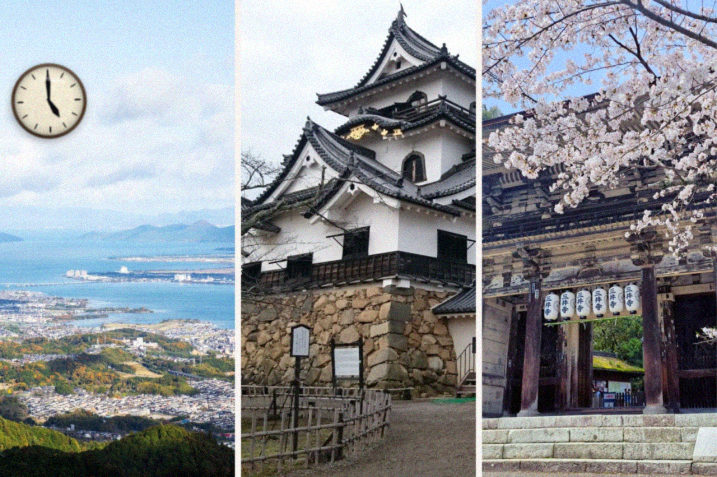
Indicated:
**5:00**
